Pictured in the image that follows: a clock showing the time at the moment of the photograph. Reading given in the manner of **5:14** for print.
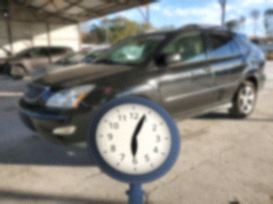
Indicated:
**6:04**
